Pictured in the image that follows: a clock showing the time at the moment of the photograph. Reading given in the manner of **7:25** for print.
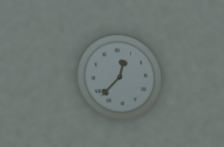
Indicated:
**12:38**
